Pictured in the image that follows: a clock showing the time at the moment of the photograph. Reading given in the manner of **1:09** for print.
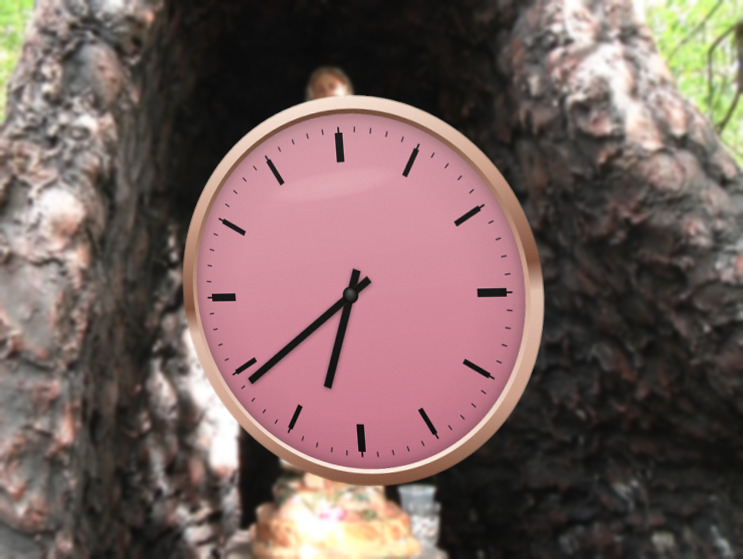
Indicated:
**6:39**
